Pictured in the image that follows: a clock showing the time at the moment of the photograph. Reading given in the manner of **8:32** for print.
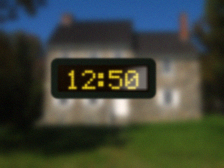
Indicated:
**12:50**
